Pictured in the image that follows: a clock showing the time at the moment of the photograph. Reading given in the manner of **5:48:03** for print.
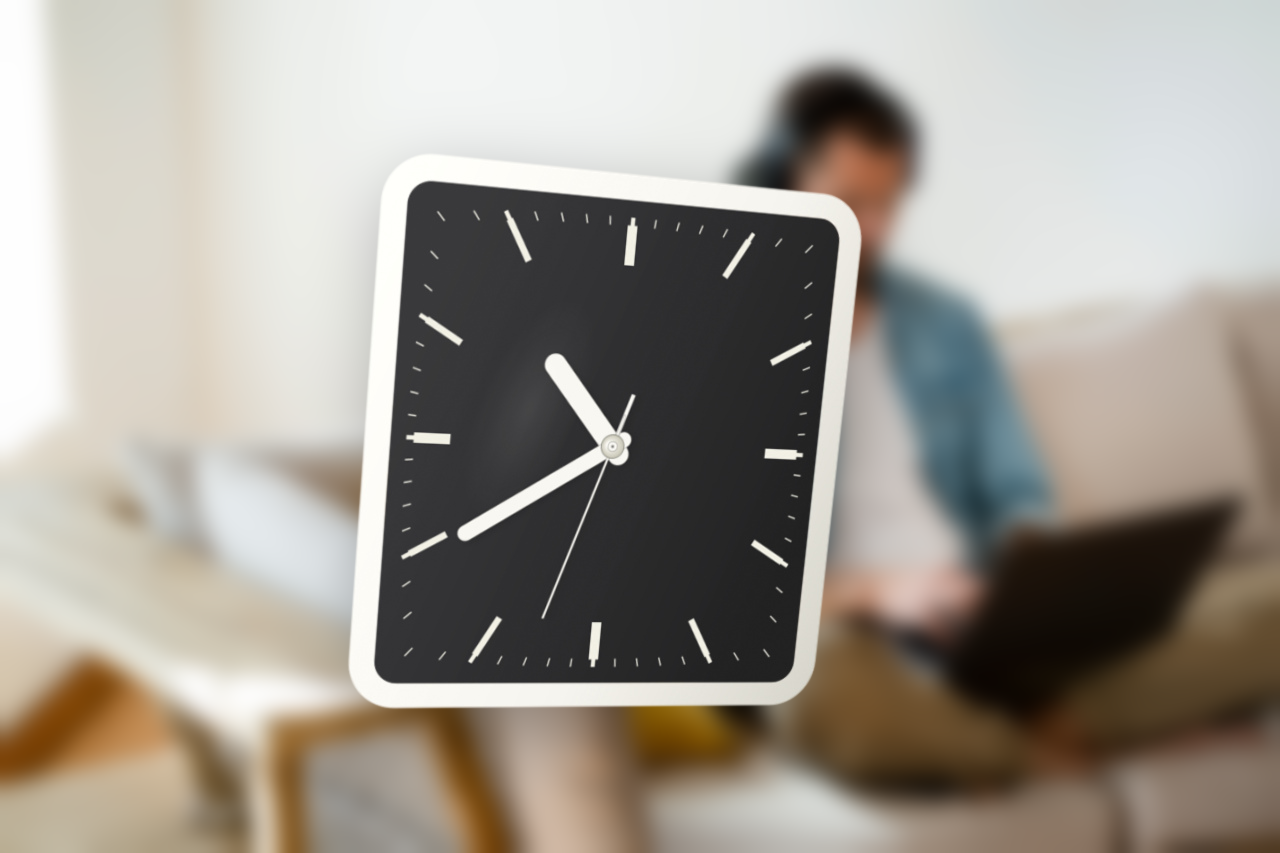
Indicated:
**10:39:33**
